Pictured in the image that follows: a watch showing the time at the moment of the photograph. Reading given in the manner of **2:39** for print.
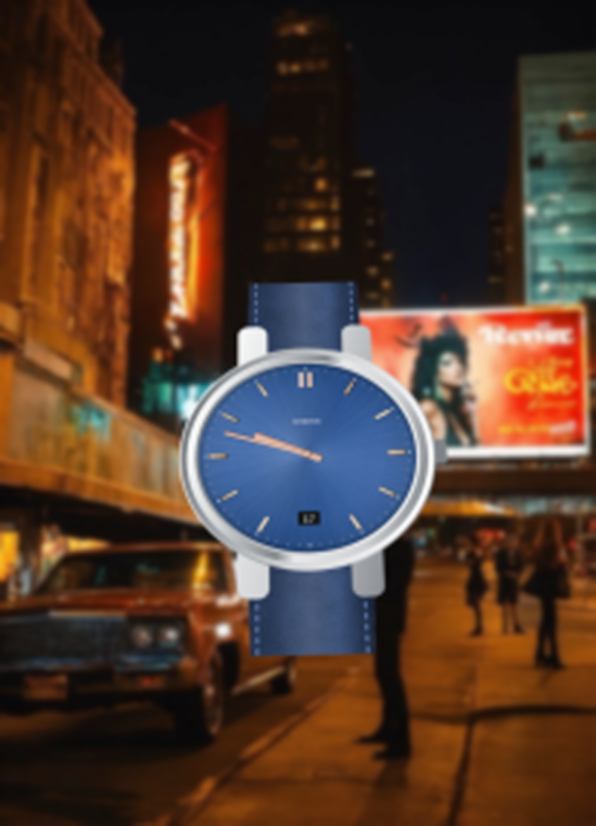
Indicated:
**9:48**
